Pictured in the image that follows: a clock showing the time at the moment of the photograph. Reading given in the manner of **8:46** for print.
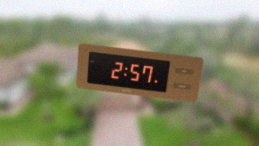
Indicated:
**2:57**
